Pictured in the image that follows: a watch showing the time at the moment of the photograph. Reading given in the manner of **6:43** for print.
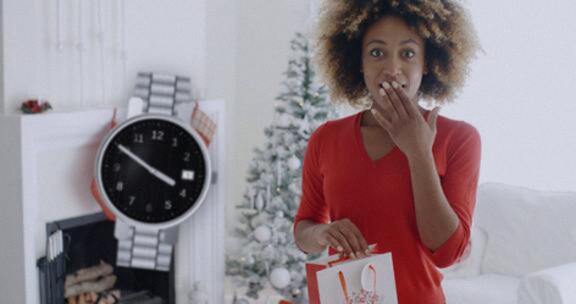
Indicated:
**3:50**
